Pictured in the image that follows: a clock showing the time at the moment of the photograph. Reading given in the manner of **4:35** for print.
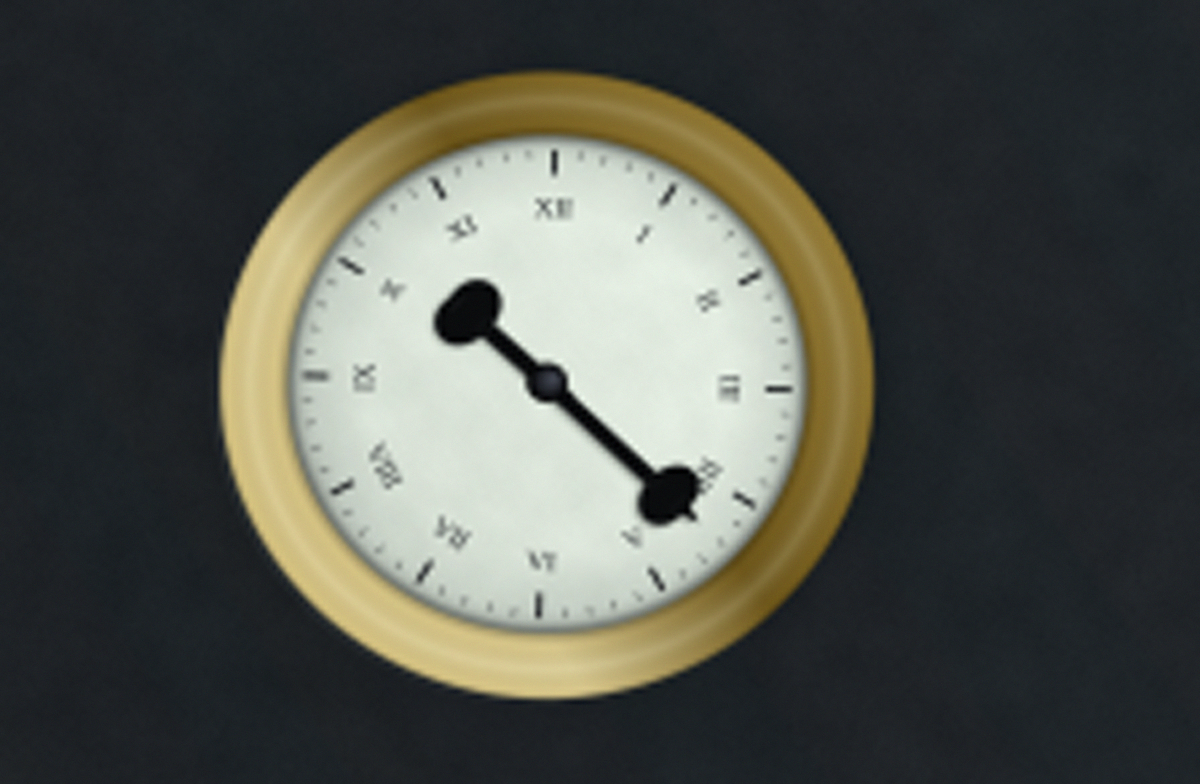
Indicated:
**10:22**
